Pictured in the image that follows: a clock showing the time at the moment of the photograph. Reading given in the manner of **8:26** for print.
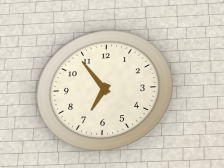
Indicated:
**6:54**
